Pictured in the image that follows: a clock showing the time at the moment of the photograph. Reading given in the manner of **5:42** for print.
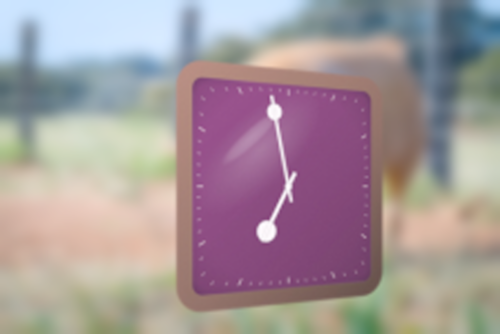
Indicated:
**6:58**
